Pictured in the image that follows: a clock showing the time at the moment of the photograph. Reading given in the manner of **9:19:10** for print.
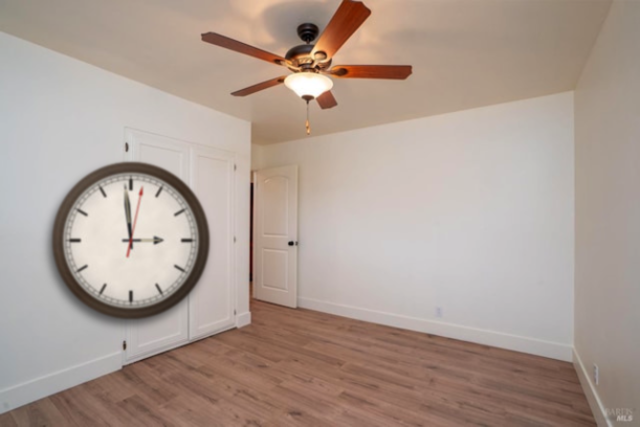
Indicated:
**2:59:02**
